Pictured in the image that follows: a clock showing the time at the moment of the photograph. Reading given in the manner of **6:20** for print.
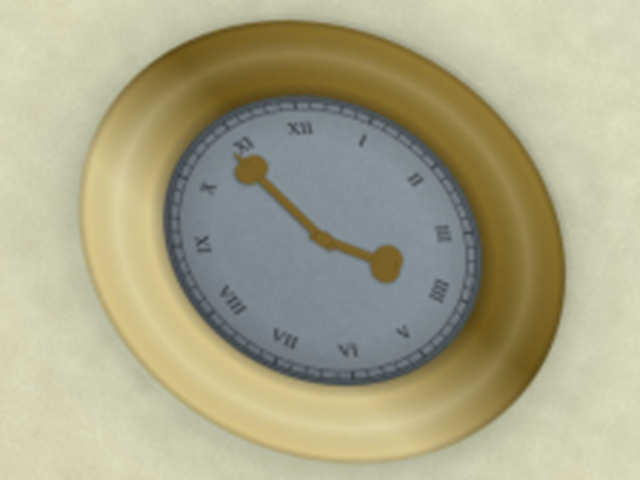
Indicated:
**3:54**
